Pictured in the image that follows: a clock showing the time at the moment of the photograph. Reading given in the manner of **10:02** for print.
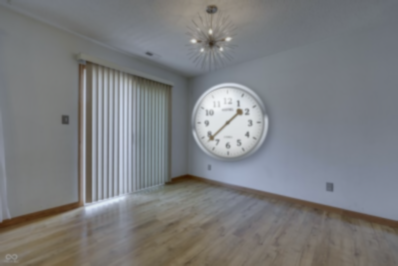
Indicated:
**1:38**
